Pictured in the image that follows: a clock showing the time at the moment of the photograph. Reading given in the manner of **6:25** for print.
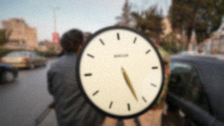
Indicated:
**5:27**
